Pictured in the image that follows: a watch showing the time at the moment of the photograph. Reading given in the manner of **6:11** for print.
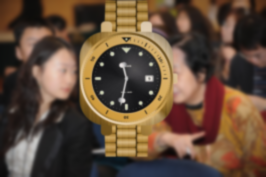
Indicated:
**11:32**
